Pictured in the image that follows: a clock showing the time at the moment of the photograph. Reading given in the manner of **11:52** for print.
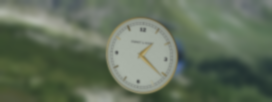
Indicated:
**1:21**
